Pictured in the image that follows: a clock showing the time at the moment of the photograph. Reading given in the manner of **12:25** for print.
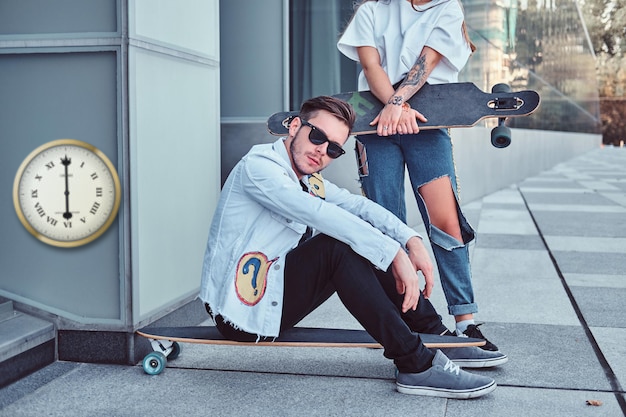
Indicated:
**6:00**
